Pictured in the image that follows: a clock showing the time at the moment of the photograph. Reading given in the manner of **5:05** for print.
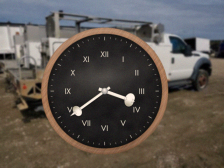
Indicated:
**3:39**
